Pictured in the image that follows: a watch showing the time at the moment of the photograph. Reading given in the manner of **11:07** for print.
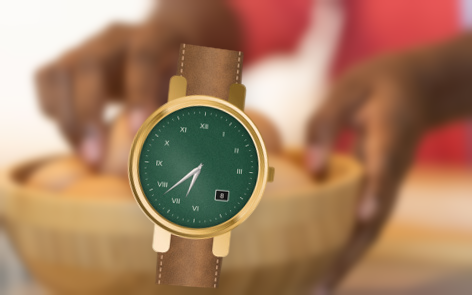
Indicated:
**6:38**
